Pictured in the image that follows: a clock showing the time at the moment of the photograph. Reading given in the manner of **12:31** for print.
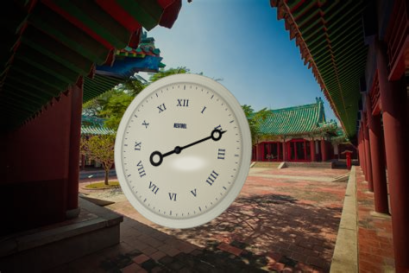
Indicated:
**8:11**
